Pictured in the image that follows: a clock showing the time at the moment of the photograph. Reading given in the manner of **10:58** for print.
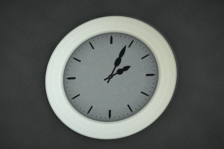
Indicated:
**2:04**
